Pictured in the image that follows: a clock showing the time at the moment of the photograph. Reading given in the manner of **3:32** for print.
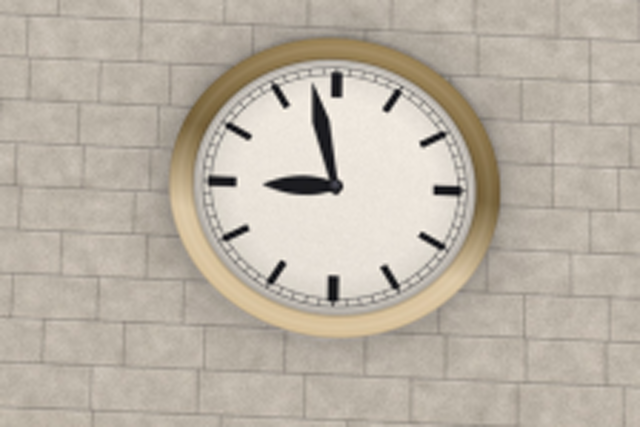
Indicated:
**8:58**
